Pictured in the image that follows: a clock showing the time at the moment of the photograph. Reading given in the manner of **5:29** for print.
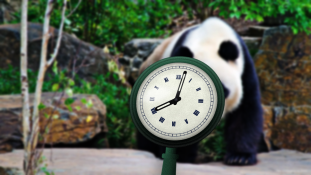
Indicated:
**8:02**
